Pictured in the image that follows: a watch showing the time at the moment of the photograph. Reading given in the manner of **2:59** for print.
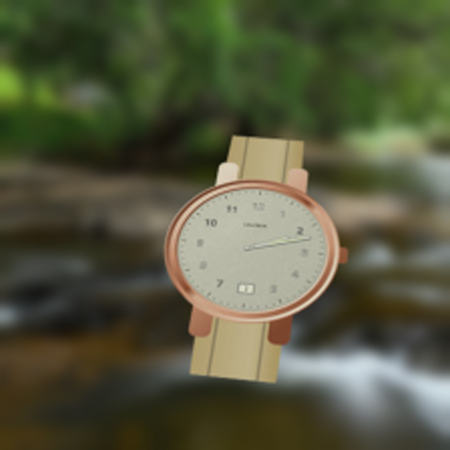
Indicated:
**2:12**
